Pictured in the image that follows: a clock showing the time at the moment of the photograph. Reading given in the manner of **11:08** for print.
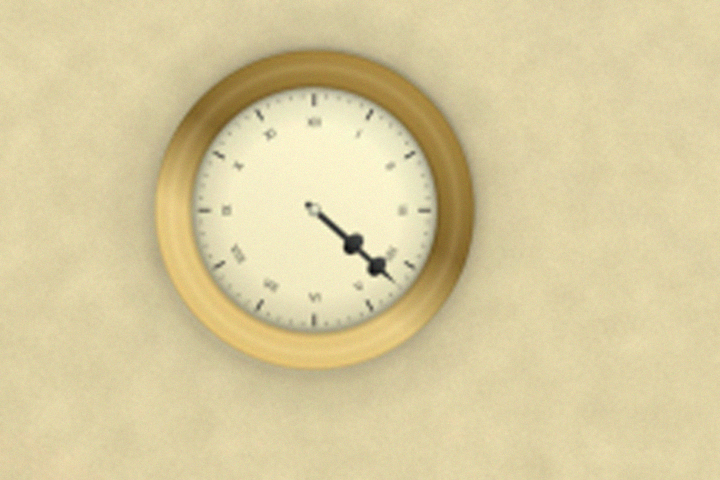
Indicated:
**4:22**
